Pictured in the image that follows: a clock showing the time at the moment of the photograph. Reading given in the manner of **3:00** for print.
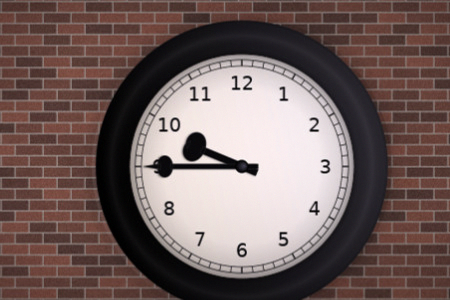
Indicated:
**9:45**
